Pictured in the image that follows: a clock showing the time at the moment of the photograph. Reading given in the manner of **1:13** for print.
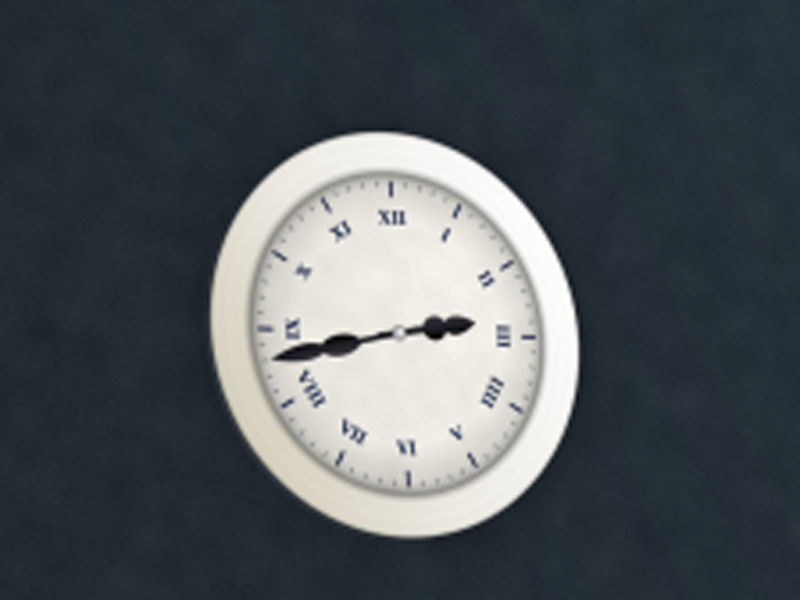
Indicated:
**2:43**
